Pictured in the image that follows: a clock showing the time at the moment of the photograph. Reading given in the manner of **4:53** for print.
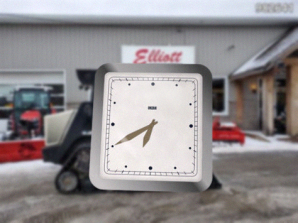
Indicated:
**6:40**
